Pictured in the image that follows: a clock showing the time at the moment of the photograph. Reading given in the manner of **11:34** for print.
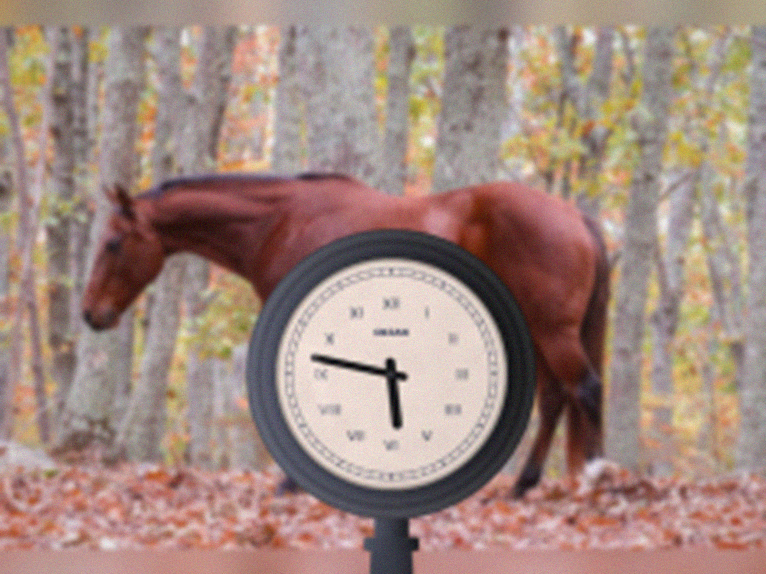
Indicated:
**5:47**
